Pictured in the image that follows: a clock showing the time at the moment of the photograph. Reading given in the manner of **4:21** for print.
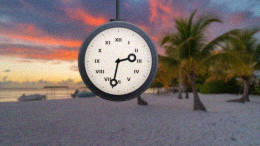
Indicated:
**2:32**
